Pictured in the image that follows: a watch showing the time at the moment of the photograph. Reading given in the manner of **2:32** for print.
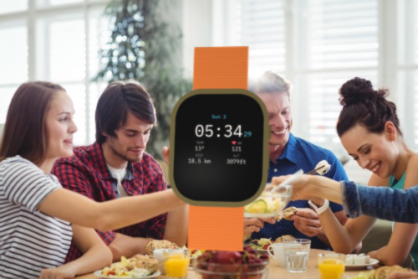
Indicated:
**5:34**
